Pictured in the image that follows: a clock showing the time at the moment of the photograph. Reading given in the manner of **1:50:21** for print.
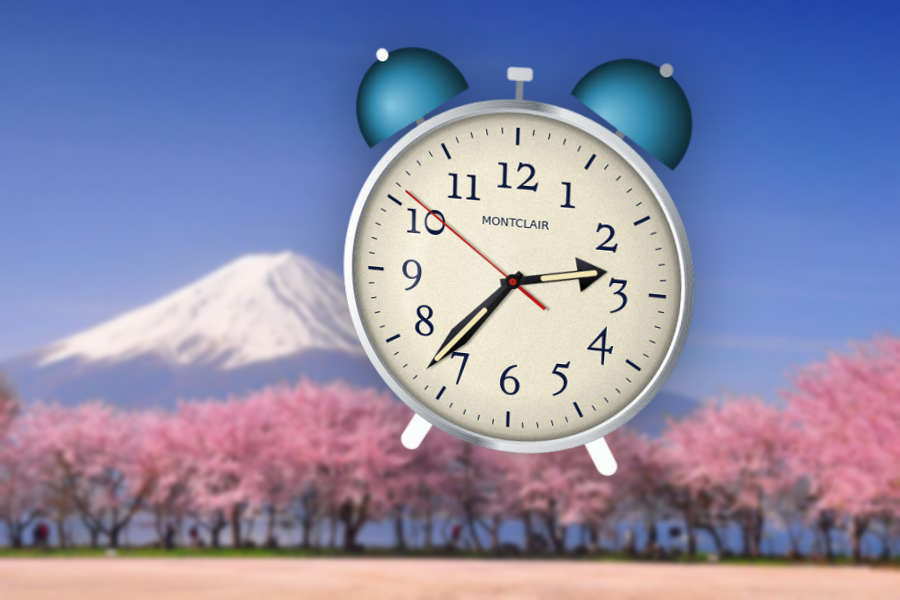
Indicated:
**2:36:51**
